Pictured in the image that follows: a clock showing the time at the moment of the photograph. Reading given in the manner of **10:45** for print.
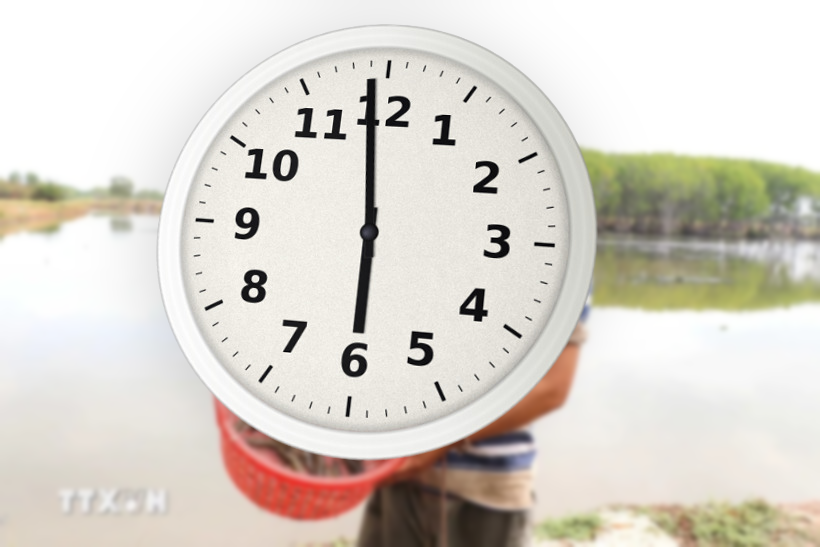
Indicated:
**5:59**
